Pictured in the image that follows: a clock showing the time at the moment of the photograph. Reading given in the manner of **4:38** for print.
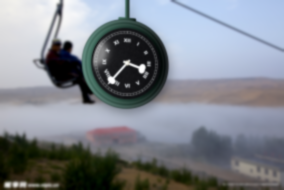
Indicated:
**3:37**
